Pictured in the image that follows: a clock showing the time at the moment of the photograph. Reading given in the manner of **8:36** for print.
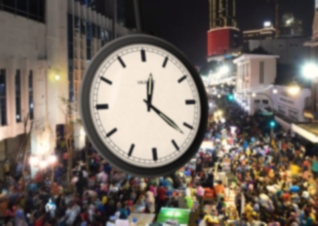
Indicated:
**12:22**
